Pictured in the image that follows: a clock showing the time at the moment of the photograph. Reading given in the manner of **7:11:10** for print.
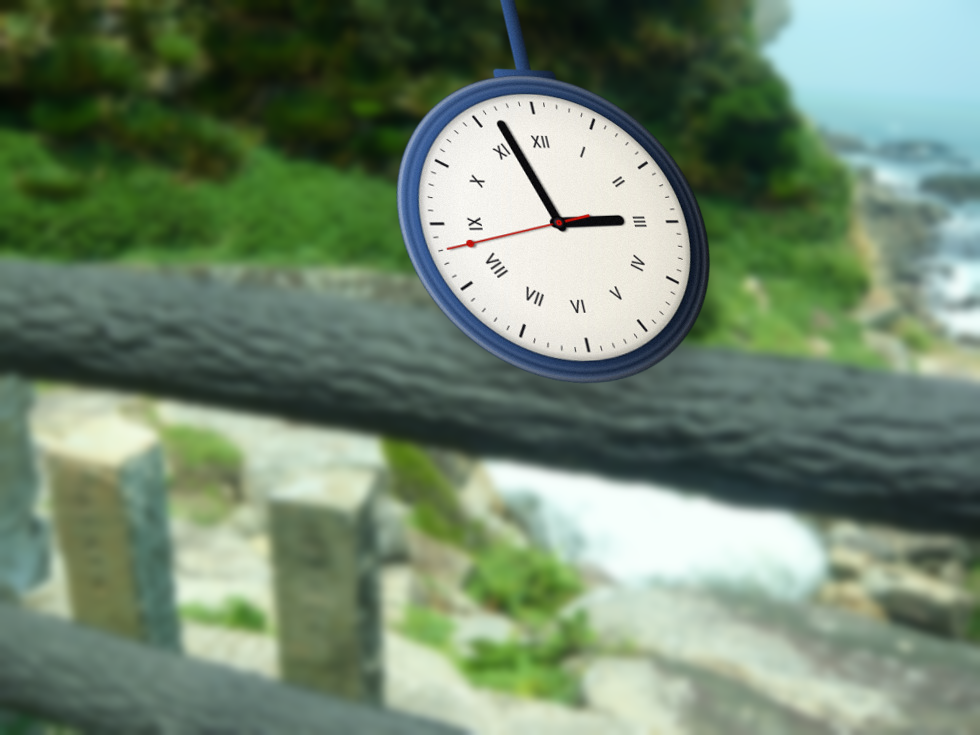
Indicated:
**2:56:43**
